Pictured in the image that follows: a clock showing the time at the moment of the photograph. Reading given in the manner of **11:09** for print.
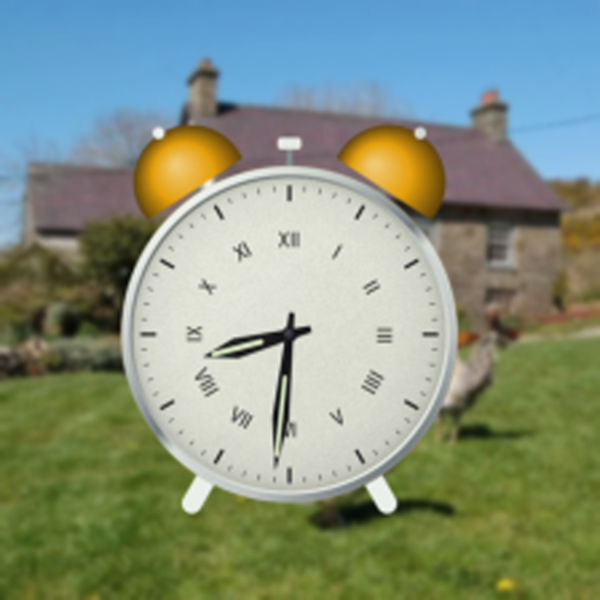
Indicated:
**8:31**
